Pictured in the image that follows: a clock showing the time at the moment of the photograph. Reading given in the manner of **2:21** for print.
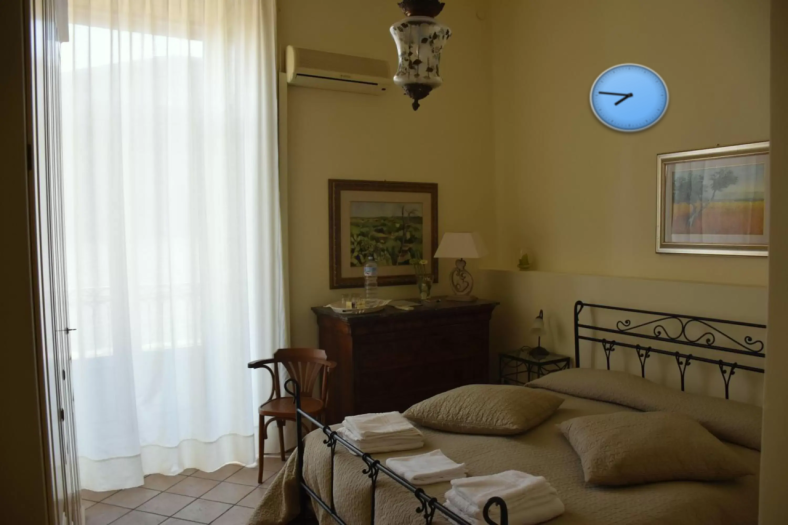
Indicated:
**7:46**
